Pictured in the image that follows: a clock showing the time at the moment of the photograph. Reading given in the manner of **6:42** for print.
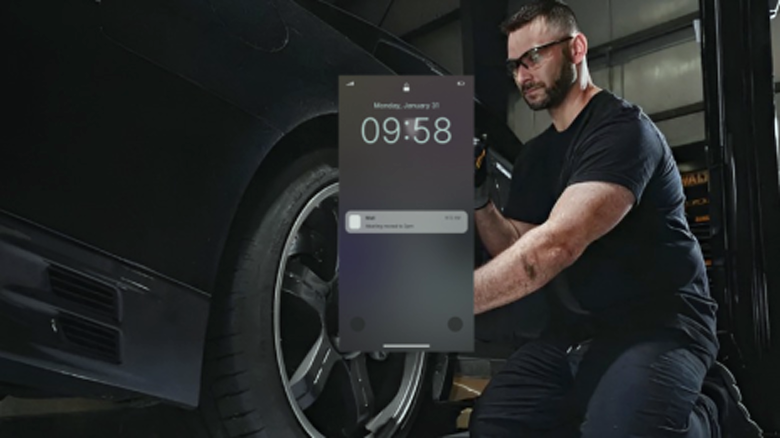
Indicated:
**9:58**
